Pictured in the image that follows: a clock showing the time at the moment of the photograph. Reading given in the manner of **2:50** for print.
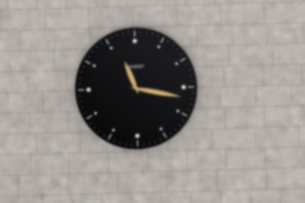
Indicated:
**11:17**
